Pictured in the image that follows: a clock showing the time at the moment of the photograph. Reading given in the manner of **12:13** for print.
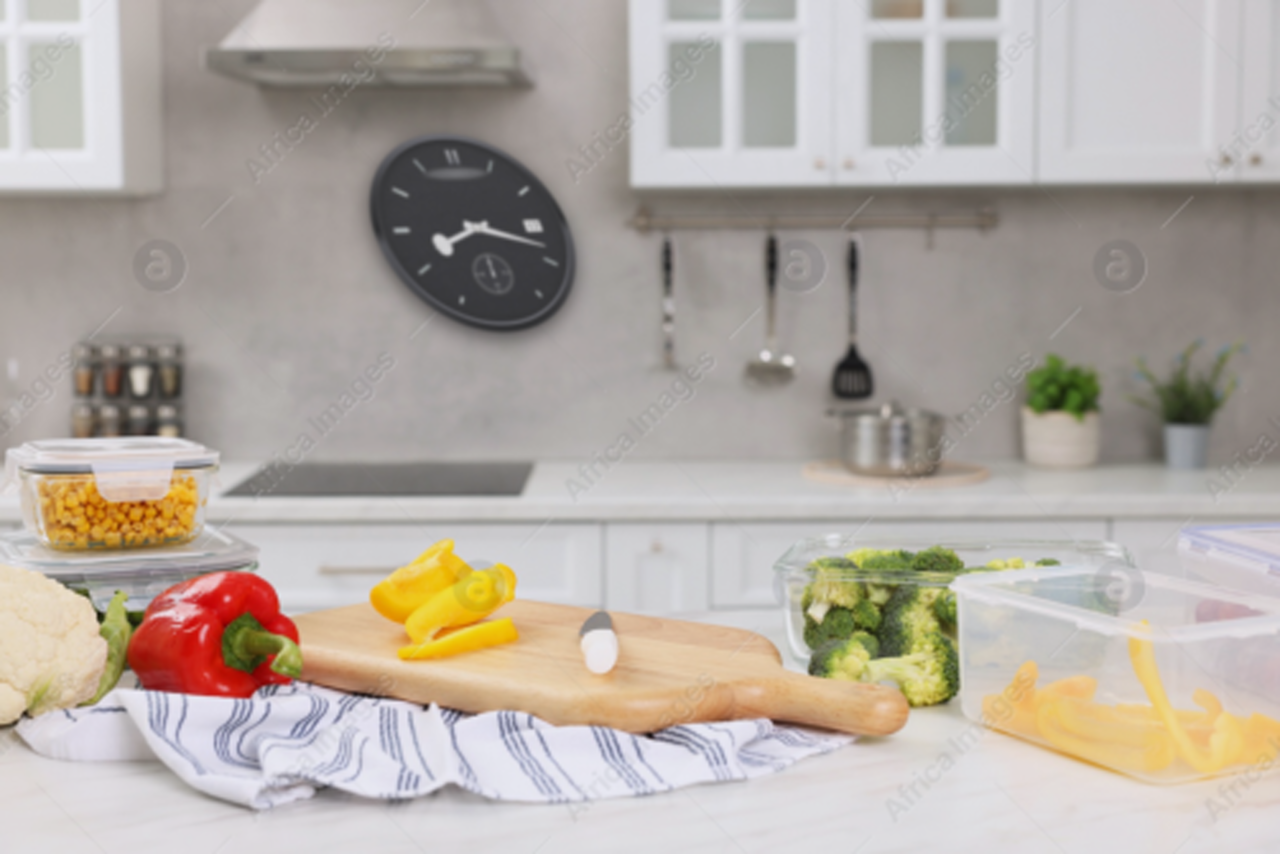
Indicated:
**8:18**
